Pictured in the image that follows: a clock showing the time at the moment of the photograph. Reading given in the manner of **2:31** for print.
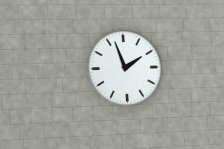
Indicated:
**1:57**
